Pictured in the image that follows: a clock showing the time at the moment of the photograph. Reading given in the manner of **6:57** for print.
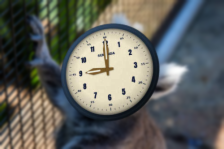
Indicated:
**9:00**
